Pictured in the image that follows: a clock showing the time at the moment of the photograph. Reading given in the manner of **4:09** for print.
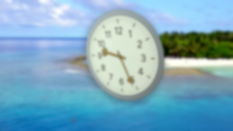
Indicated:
**9:26**
